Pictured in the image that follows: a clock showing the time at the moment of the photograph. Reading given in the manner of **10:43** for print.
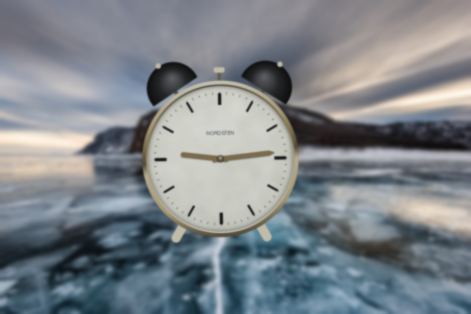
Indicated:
**9:14**
